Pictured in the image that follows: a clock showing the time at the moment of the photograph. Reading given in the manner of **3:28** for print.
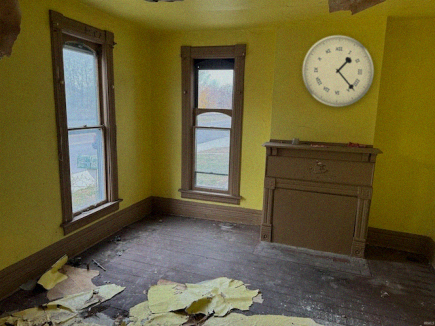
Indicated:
**1:23**
